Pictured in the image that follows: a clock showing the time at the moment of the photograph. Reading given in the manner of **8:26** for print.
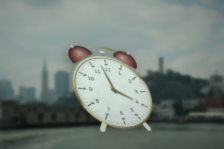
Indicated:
**3:58**
